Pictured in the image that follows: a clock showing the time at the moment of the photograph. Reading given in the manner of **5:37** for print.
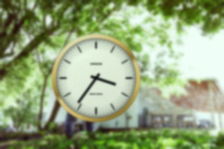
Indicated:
**3:36**
